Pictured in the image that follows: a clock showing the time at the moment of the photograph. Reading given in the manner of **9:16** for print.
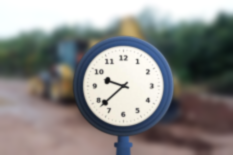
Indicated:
**9:38**
